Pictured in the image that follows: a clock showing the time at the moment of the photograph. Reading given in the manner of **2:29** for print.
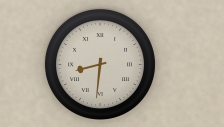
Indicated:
**8:31**
